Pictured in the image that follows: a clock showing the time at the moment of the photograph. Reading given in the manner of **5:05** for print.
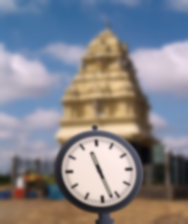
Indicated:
**11:27**
